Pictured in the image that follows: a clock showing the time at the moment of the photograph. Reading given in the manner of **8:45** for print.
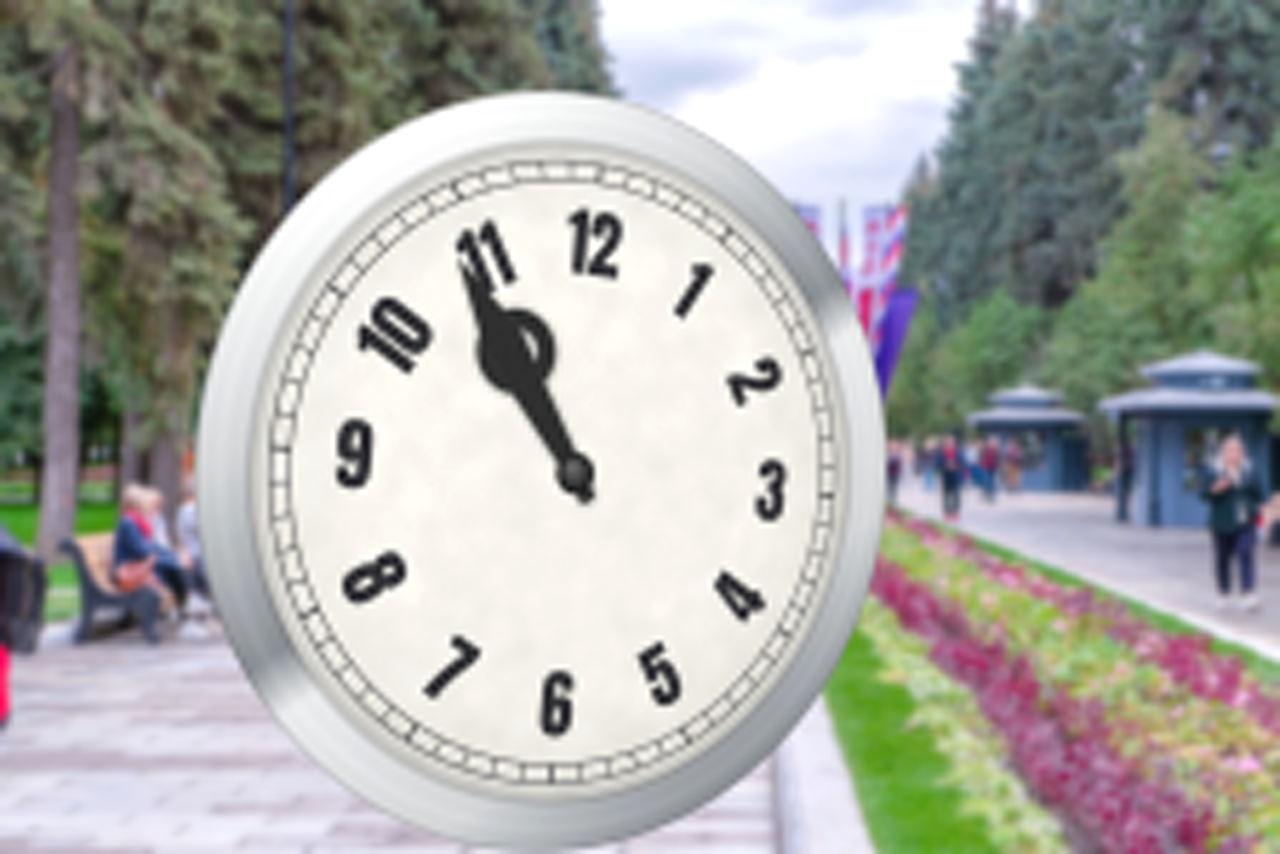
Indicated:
**10:54**
